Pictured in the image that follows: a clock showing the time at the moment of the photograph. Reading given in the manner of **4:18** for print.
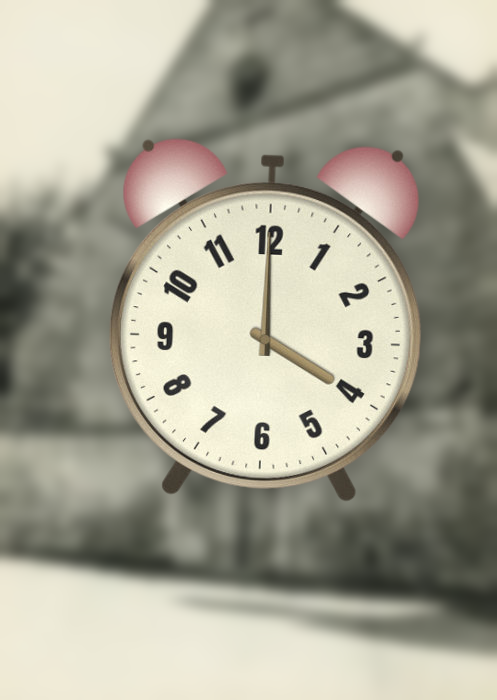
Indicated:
**4:00**
